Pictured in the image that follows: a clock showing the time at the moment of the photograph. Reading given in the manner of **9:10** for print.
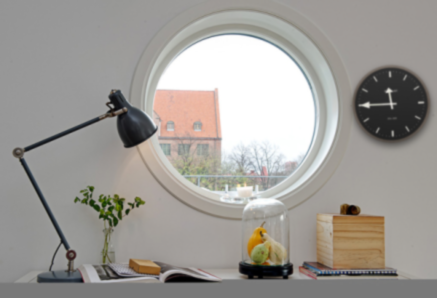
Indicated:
**11:45**
